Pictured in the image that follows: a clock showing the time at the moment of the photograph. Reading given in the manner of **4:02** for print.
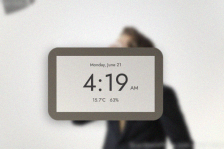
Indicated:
**4:19**
